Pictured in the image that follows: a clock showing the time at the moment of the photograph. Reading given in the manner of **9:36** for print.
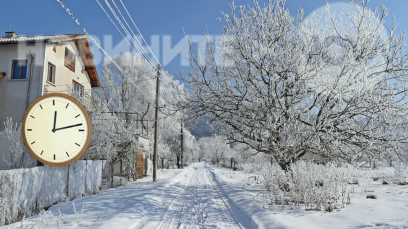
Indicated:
**12:13**
